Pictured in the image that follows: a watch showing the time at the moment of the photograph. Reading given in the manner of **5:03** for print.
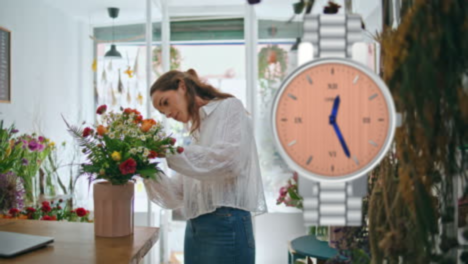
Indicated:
**12:26**
